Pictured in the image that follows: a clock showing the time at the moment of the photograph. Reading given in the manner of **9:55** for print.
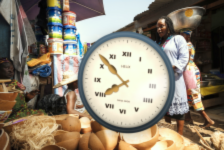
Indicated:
**7:52**
